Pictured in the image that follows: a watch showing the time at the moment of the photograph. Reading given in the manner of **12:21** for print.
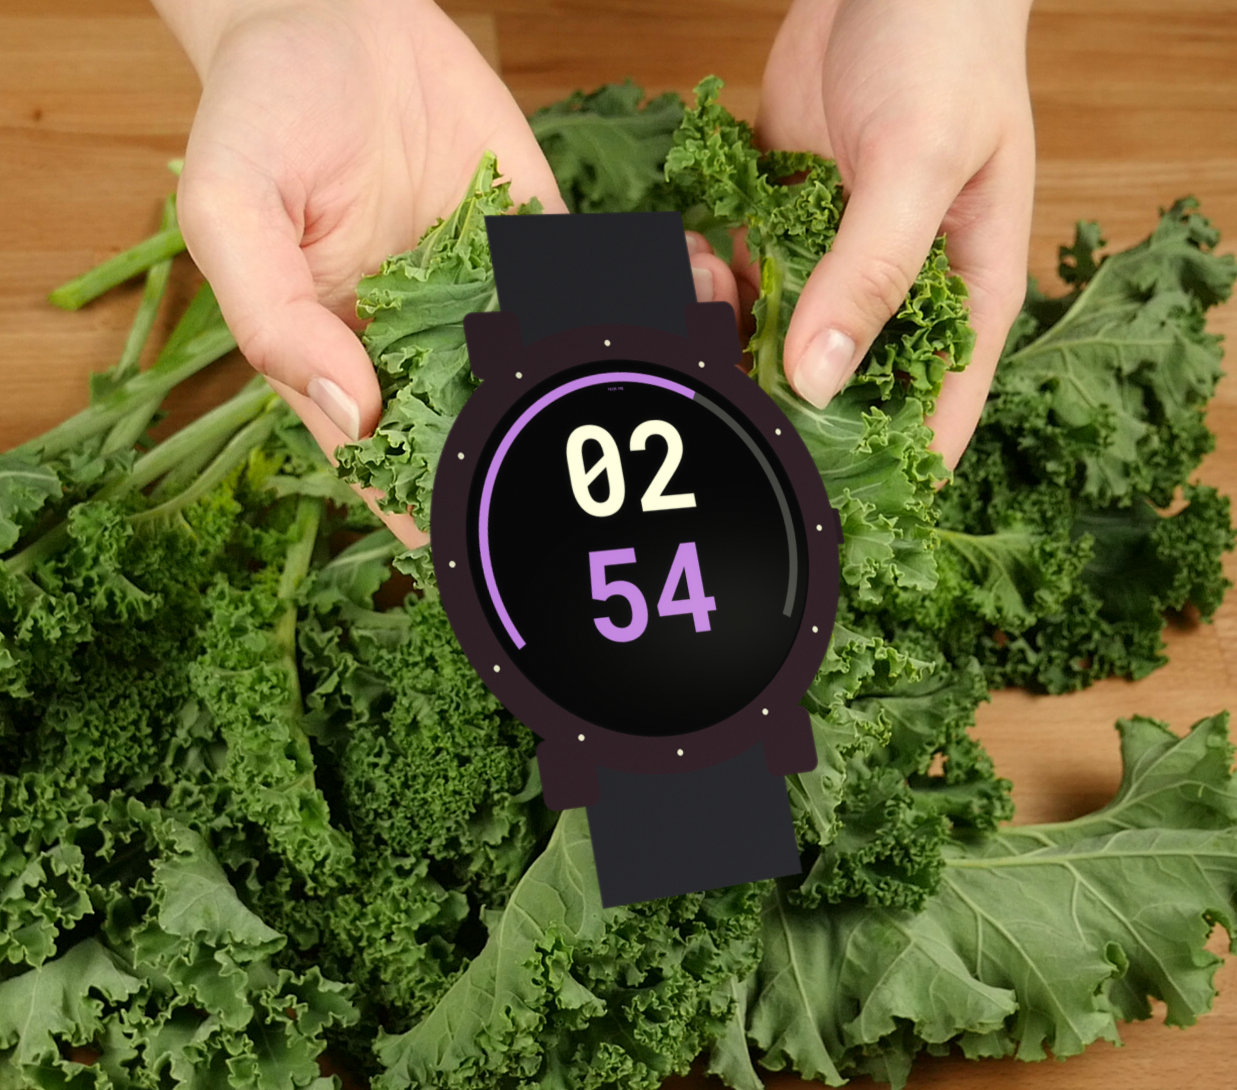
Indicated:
**2:54**
